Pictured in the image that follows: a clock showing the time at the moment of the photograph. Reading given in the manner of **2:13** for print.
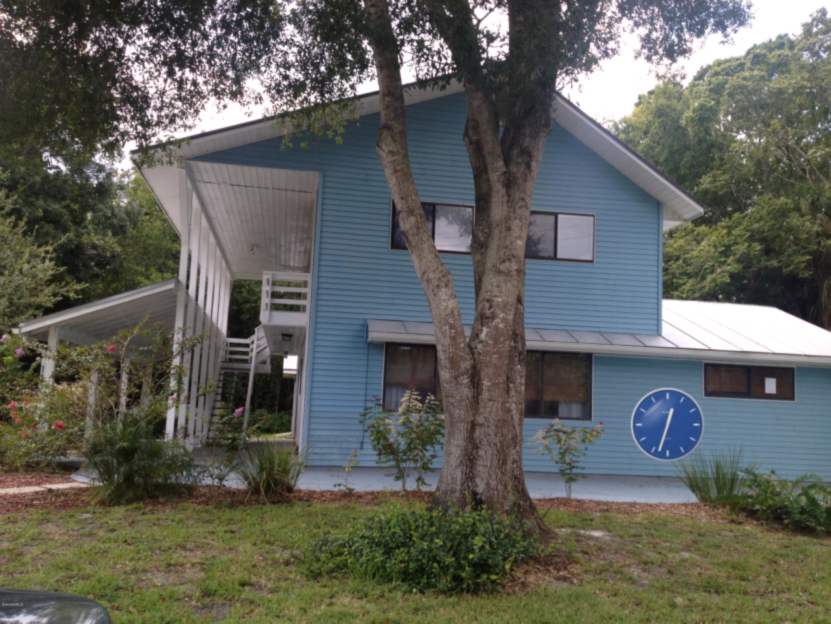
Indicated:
**12:33**
